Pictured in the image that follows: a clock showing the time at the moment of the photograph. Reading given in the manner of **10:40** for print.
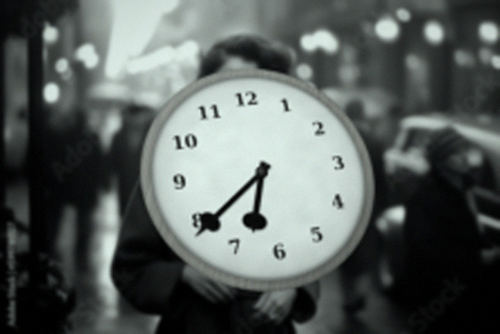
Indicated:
**6:39**
